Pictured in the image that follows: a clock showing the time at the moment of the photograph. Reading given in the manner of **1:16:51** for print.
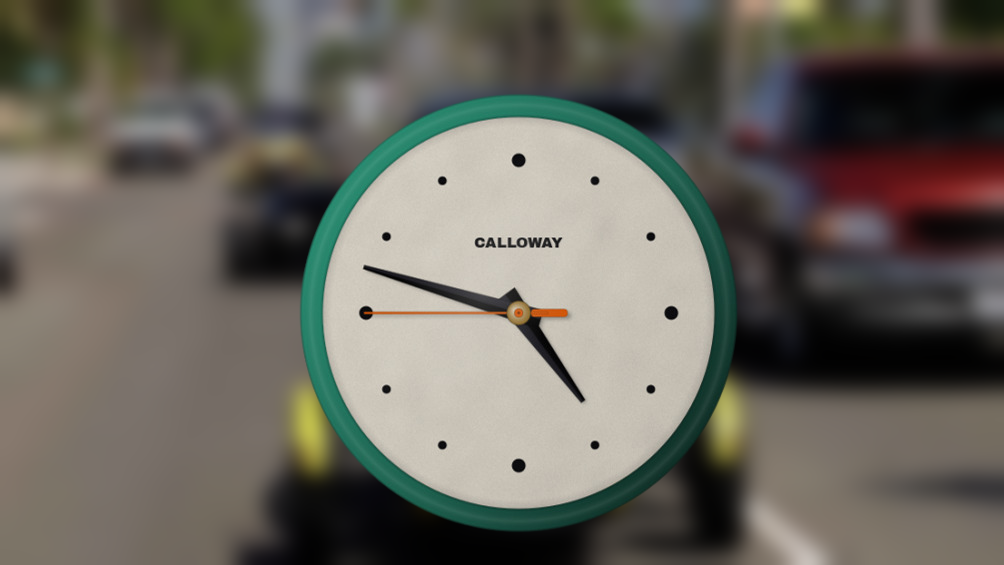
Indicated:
**4:47:45**
